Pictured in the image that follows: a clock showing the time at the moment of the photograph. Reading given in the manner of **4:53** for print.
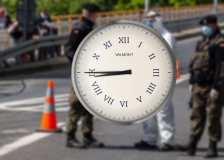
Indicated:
**8:45**
